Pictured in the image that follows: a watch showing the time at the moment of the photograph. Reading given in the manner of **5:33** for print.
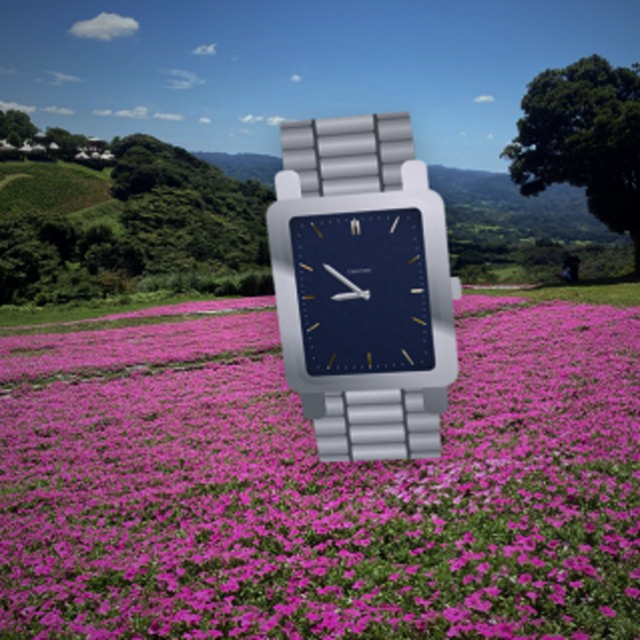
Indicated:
**8:52**
